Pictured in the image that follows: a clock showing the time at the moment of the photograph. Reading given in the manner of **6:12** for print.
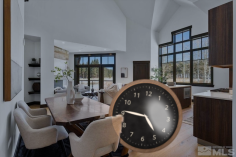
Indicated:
**4:46**
